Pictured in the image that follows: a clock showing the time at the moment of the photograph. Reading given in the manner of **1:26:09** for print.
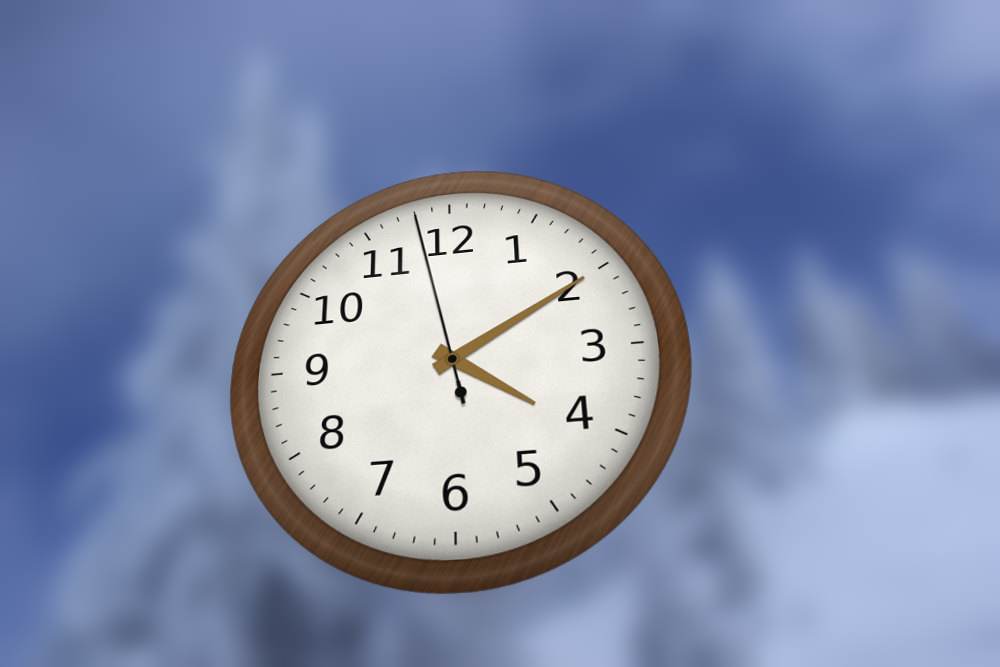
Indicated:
**4:09:58**
